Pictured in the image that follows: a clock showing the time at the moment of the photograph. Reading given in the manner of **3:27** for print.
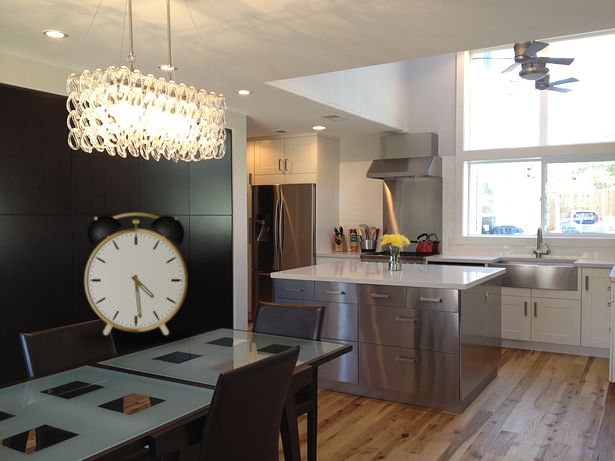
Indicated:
**4:29**
